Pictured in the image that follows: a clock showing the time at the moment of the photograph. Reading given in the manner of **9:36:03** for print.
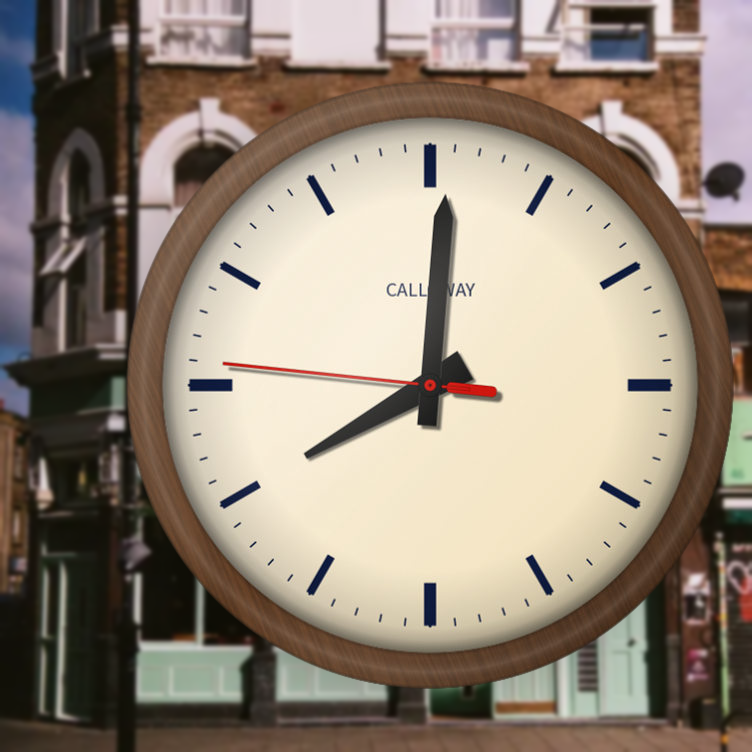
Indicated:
**8:00:46**
